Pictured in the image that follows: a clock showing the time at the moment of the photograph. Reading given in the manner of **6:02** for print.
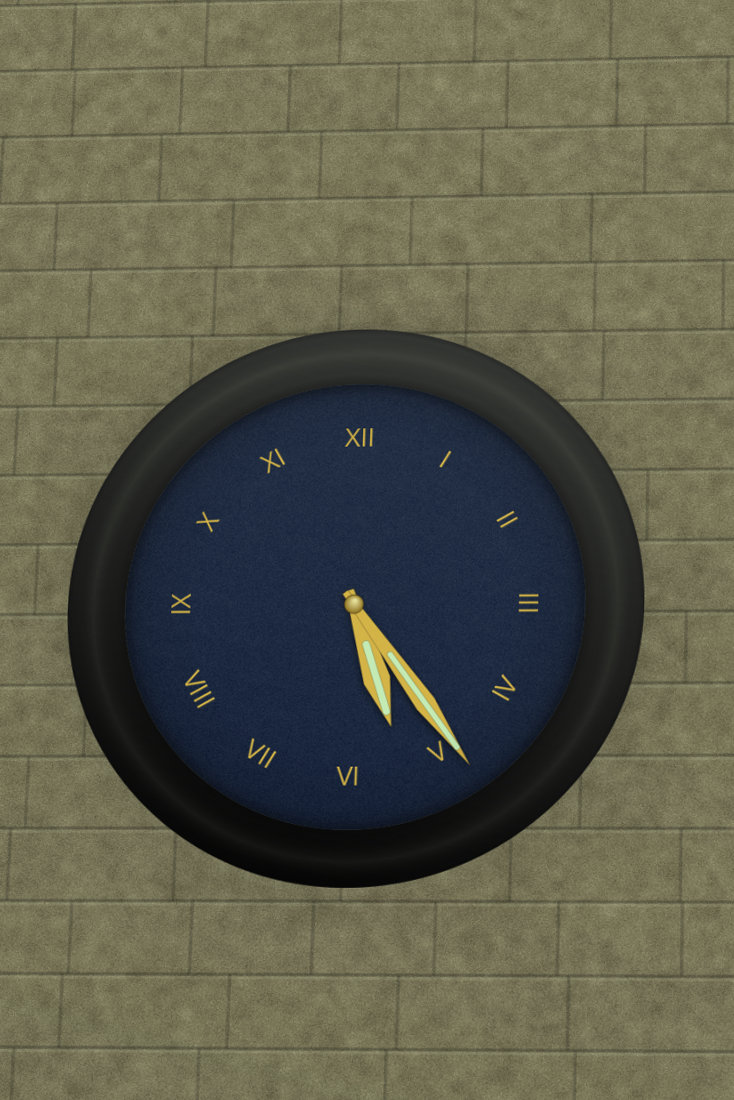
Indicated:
**5:24**
